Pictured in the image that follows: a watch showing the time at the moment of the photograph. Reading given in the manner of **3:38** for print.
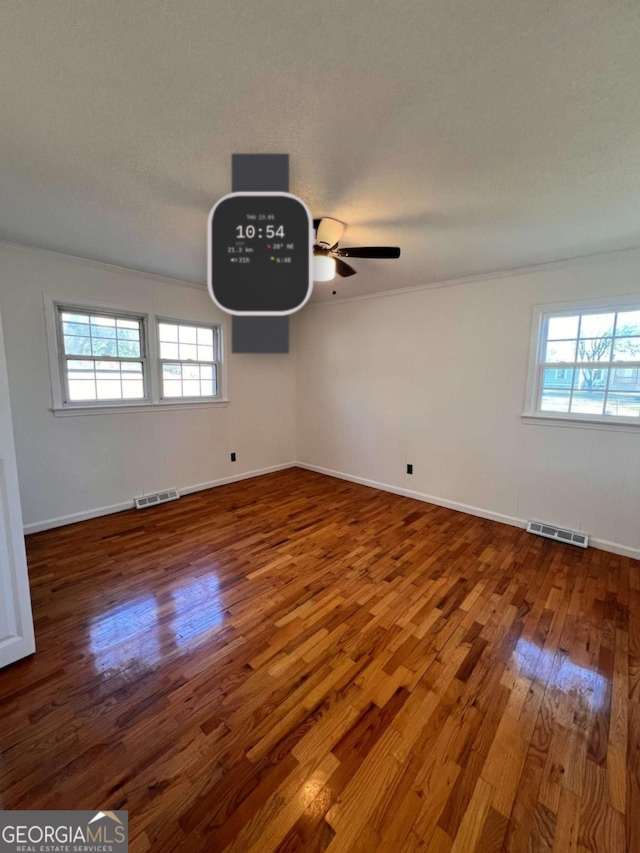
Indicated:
**10:54**
